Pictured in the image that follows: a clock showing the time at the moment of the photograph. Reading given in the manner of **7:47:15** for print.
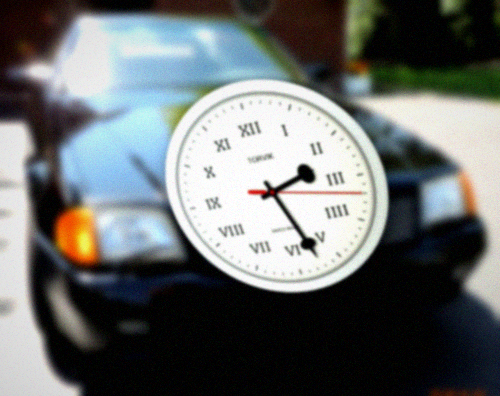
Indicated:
**2:27:17**
